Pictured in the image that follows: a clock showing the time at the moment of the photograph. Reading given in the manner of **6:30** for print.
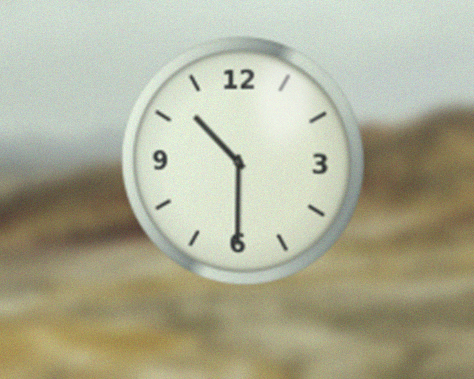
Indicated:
**10:30**
